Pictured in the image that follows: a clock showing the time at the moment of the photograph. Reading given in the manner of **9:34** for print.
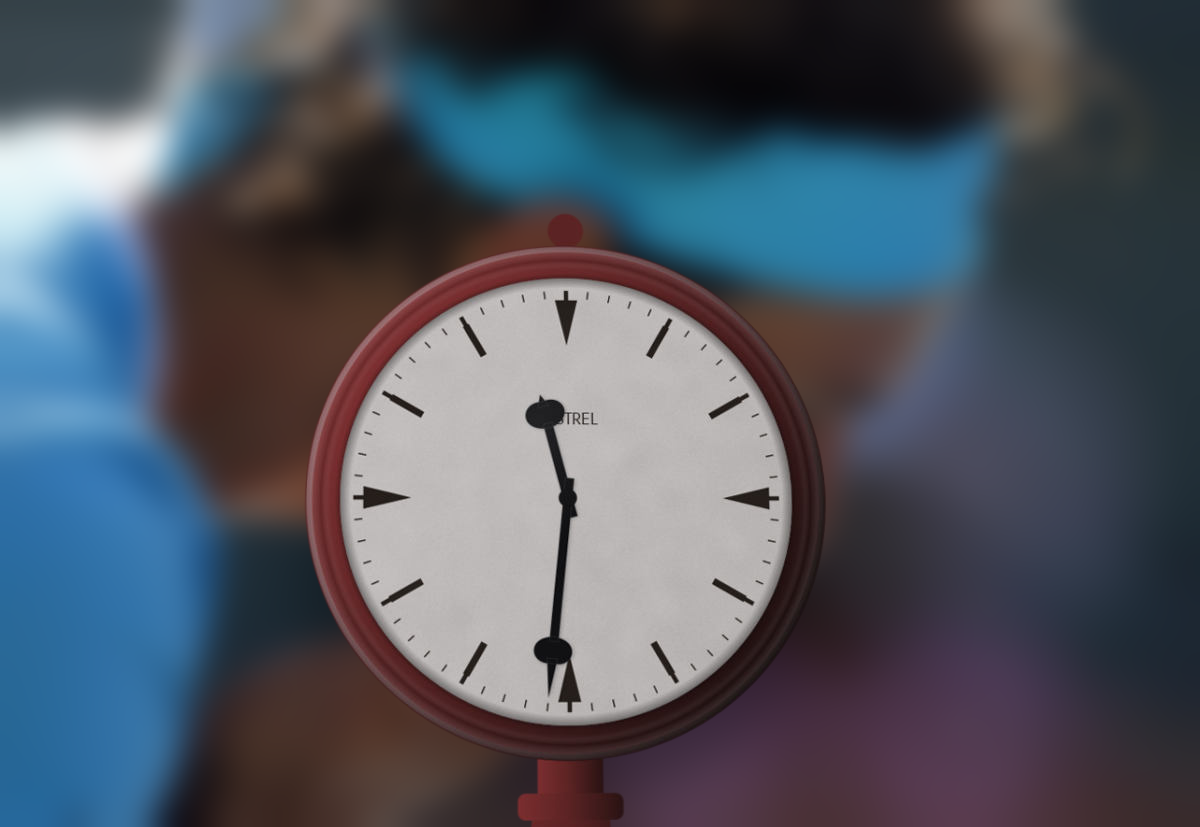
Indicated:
**11:31**
